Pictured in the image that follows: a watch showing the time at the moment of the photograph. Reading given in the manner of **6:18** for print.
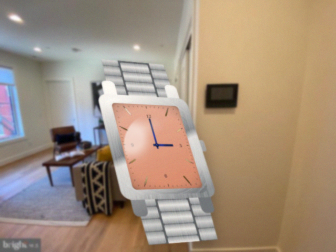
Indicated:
**3:00**
